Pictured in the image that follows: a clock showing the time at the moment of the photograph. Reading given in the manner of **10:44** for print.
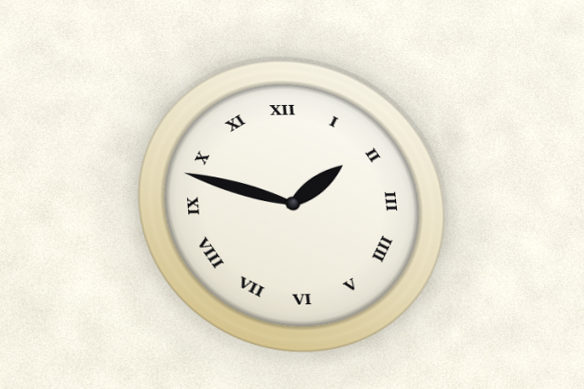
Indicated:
**1:48**
